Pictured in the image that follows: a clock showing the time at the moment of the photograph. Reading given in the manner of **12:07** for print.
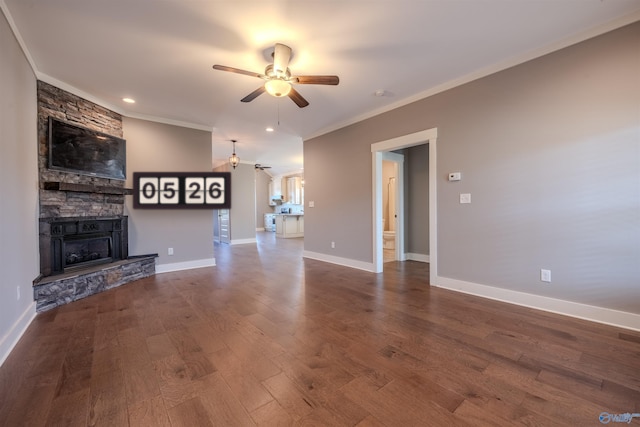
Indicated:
**5:26**
